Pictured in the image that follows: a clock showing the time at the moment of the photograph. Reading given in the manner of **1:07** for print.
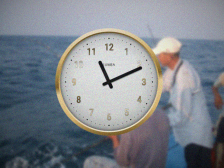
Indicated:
**11:11**
